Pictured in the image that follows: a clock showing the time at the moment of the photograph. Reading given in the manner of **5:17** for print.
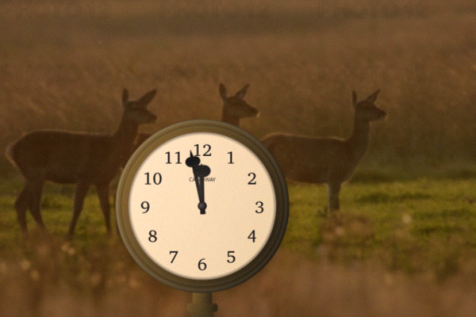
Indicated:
**11:58**
